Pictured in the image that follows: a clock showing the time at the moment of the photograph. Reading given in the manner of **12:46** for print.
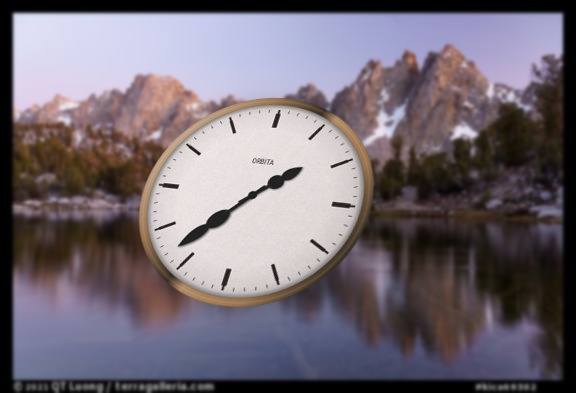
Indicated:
**1:37**
